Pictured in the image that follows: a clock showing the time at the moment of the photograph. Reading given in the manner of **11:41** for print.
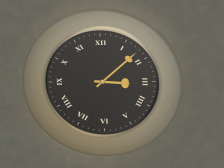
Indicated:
**3:08**
